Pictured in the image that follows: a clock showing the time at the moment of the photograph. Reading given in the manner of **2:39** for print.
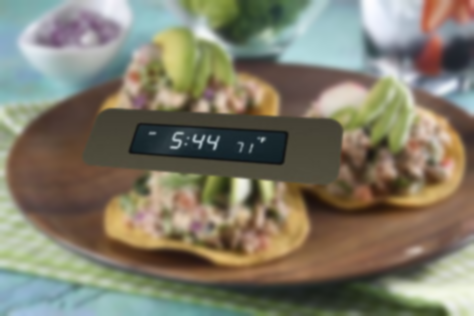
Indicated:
**5:44**
